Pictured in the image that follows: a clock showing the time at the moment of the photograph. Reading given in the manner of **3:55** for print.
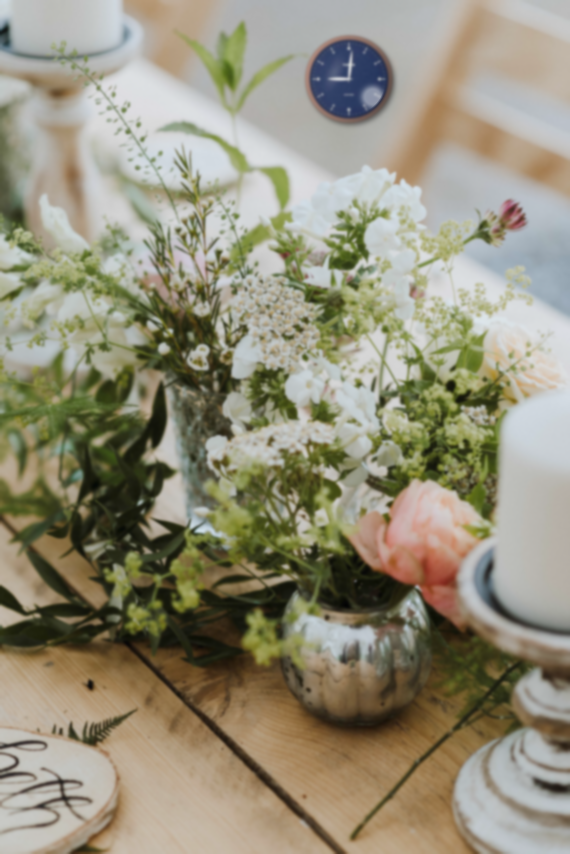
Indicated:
**9:01**
